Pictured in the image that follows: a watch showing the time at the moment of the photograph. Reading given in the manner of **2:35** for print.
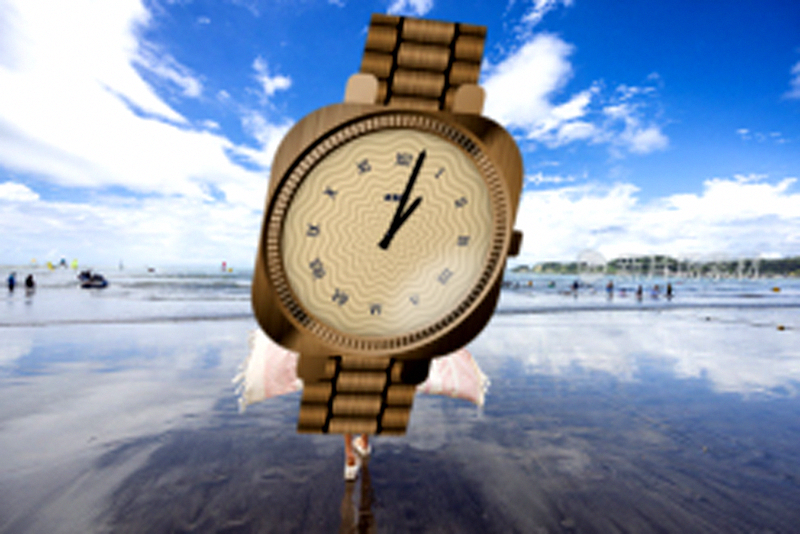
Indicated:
**1:02**
